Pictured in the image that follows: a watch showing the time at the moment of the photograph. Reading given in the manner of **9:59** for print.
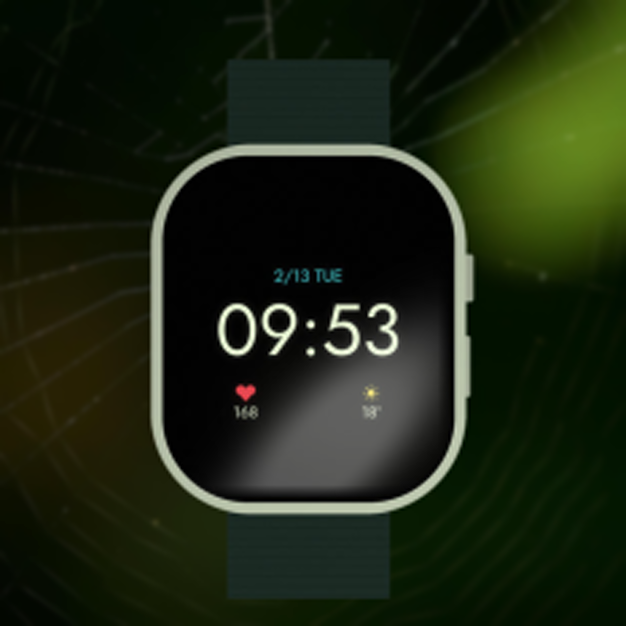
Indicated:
**9:53**
